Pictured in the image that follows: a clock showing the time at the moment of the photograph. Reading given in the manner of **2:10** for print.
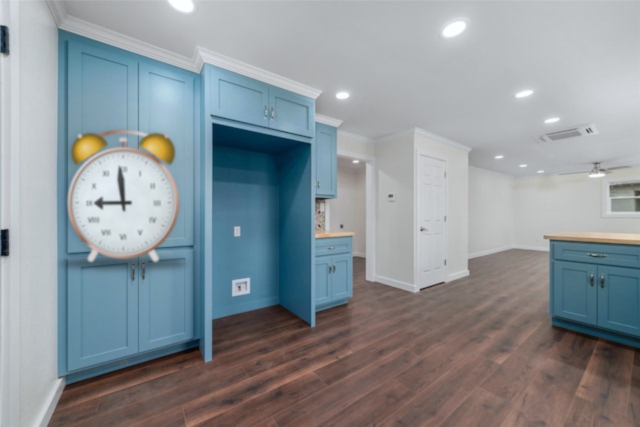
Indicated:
**8:59**
